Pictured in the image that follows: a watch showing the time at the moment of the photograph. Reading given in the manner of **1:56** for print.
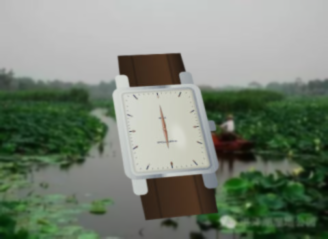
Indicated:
**6:00**
